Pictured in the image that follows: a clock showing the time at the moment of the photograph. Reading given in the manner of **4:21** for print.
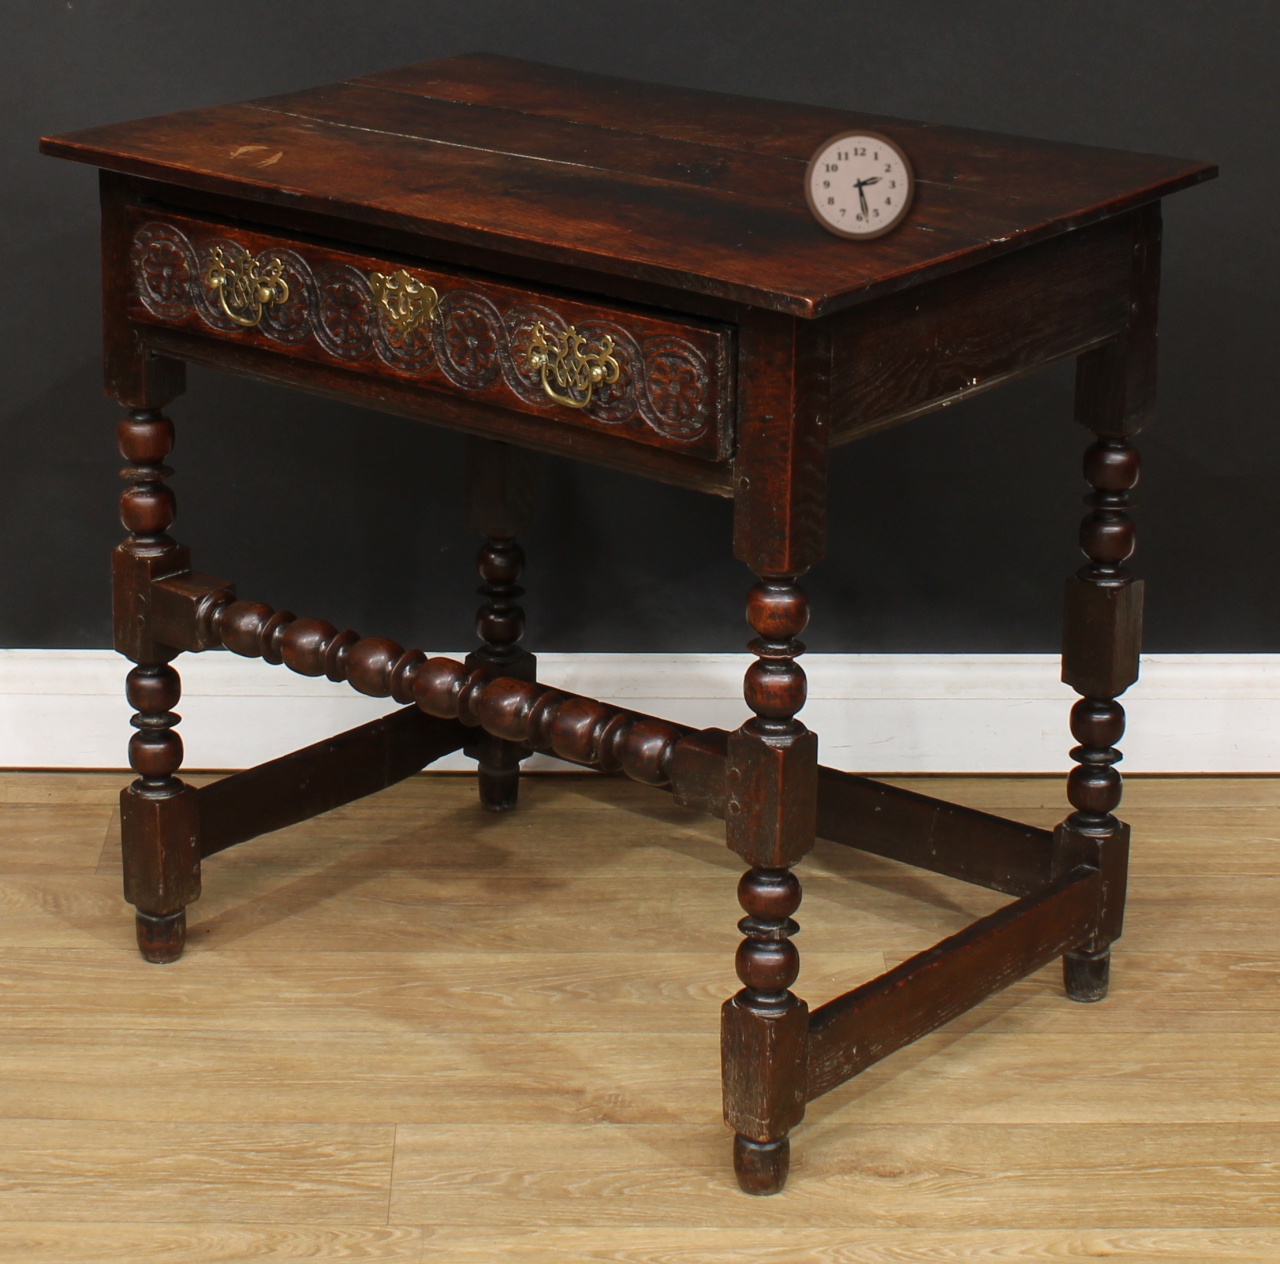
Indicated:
**2:28**
